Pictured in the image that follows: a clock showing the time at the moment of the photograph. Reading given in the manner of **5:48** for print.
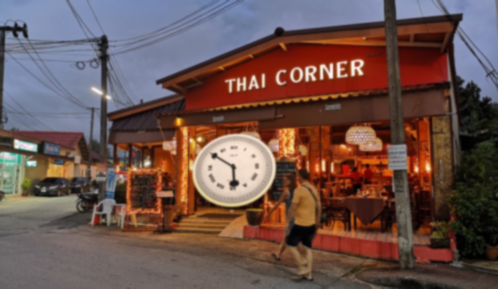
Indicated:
**5:51**
